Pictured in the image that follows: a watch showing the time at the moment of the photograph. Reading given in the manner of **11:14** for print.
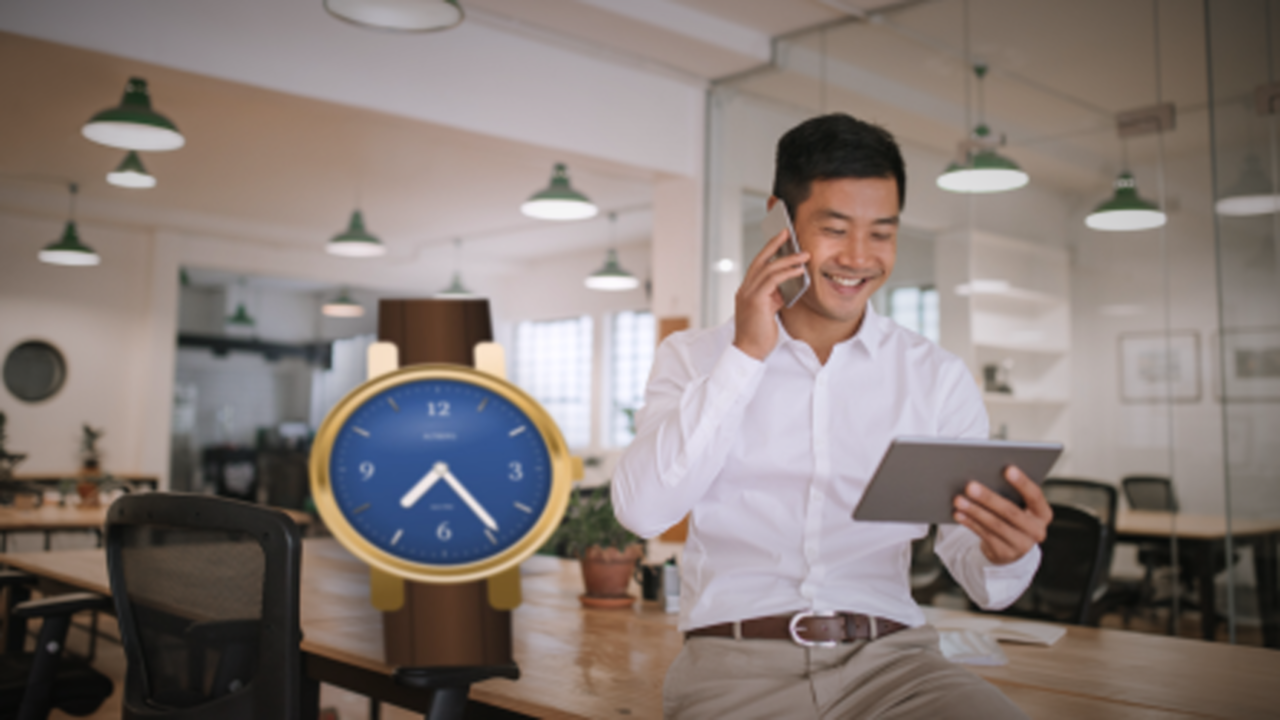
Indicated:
**7:24**
